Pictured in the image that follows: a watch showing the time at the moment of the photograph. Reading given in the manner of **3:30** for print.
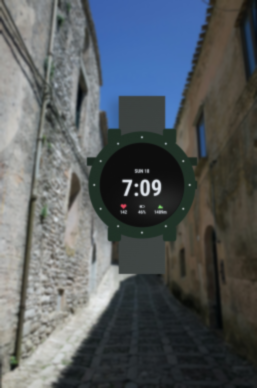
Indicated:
**7:09**
